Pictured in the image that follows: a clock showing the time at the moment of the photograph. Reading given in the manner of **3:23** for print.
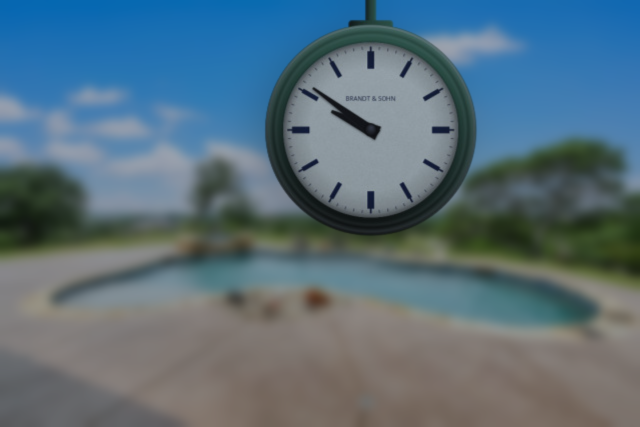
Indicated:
**9:51**
